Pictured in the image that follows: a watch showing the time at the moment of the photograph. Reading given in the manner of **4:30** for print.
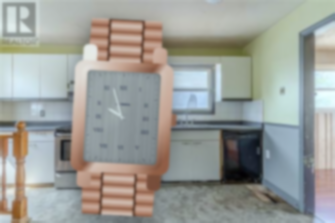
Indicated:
**9:57**
